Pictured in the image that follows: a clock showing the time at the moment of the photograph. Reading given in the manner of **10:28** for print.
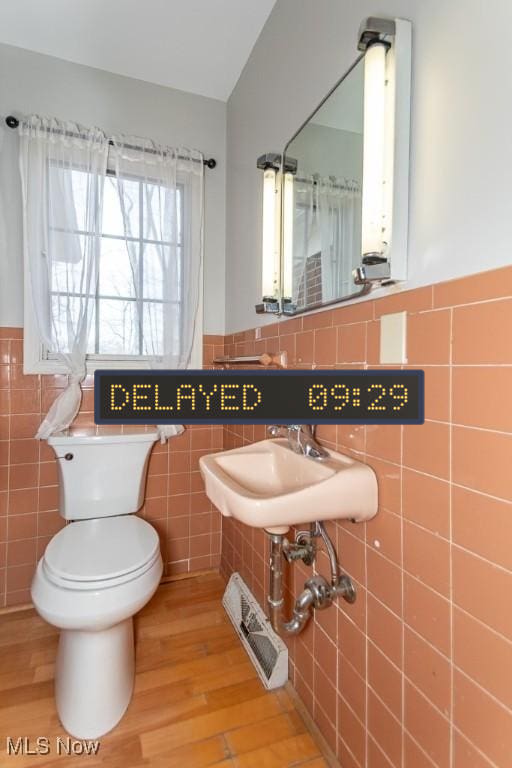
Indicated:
**9:29**
